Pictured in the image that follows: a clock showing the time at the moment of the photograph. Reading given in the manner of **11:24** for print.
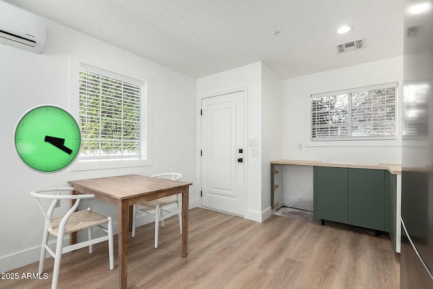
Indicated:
**3:20**
